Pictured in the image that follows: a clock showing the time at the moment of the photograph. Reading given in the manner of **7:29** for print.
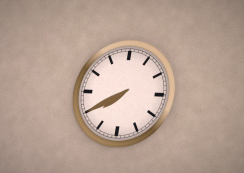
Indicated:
**7:40**
